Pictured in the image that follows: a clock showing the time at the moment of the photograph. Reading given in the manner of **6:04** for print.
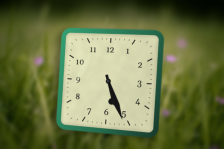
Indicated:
**5:26**
